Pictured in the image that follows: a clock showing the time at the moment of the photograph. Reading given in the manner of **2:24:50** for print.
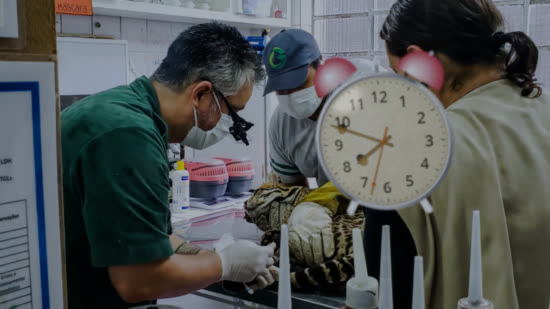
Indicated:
**7:48:33**
